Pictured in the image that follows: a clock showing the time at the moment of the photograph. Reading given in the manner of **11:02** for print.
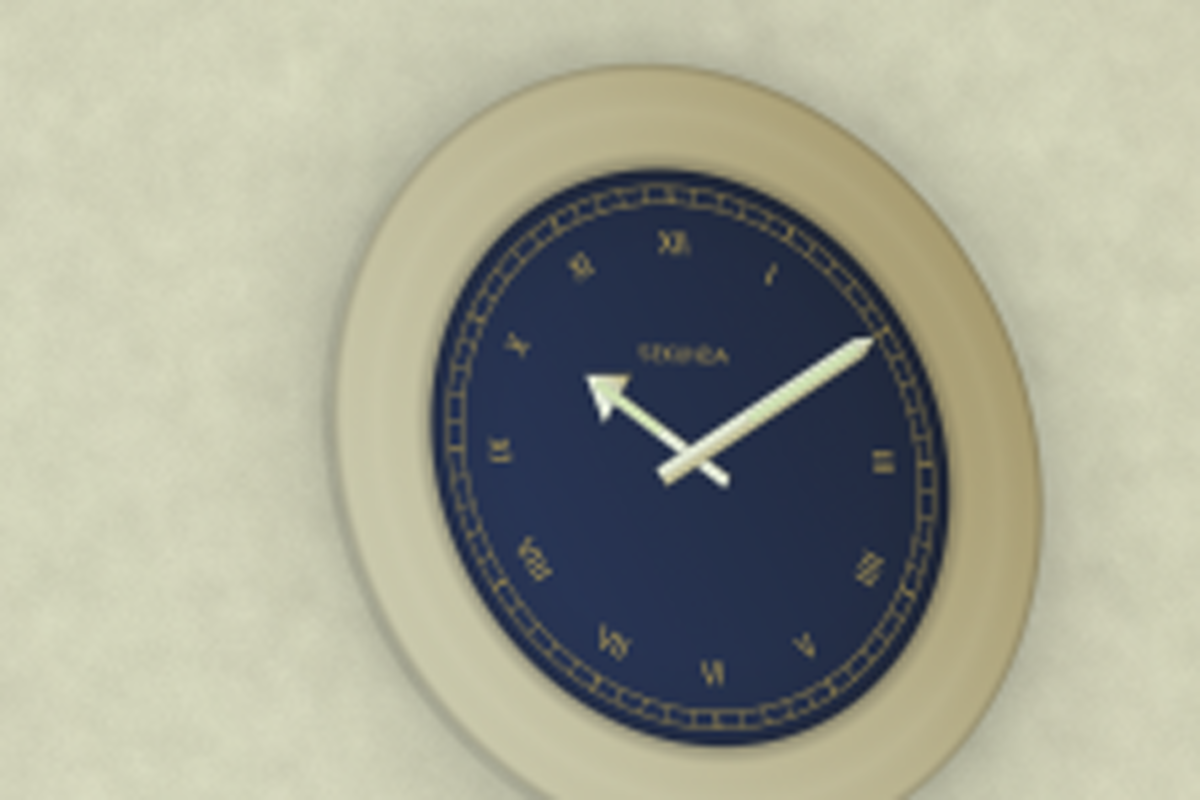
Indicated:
**10:10**
